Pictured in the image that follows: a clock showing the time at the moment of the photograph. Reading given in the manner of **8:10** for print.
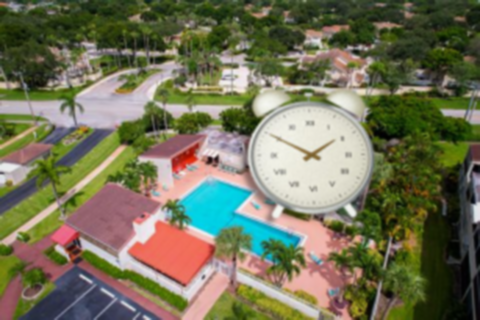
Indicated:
**1:50**
